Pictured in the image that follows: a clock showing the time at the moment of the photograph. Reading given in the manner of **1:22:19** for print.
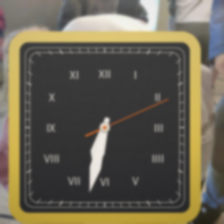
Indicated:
**6:32:11**
